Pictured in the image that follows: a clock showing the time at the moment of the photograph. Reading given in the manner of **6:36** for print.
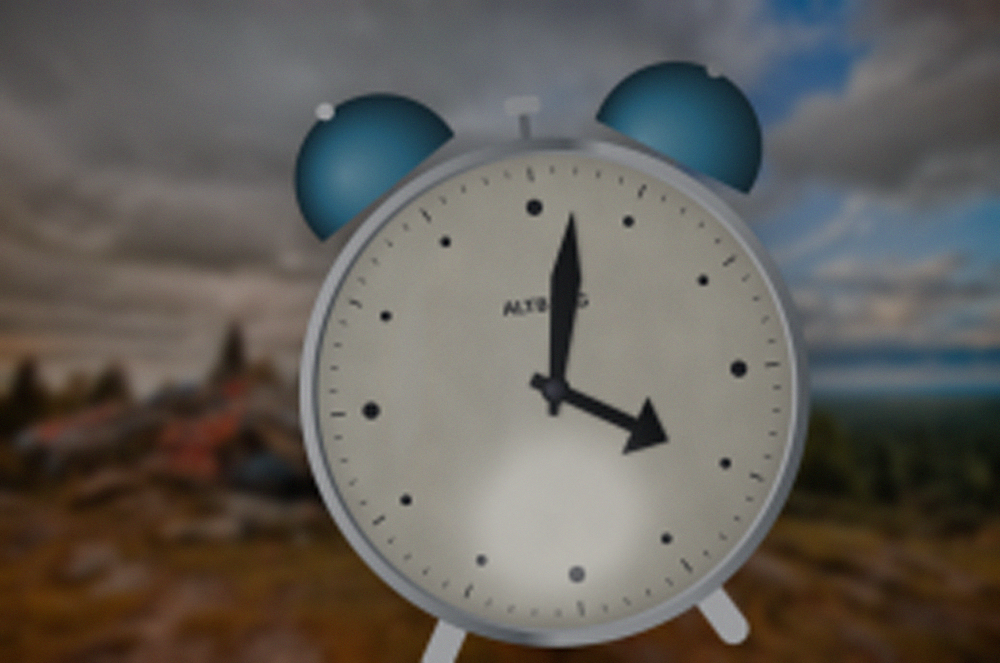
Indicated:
**4:02**
